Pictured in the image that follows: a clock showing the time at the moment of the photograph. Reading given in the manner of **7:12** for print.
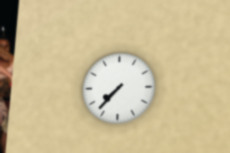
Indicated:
**7:37**
